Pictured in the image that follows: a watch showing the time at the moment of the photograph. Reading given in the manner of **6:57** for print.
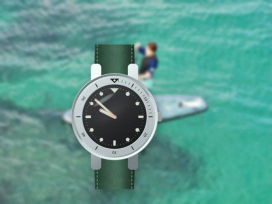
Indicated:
**9:52**
